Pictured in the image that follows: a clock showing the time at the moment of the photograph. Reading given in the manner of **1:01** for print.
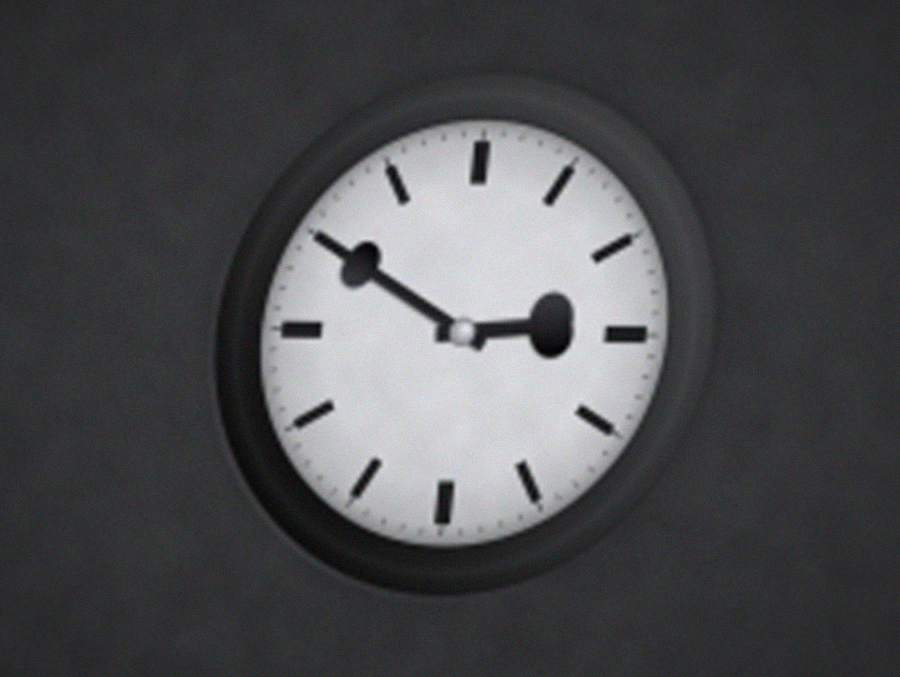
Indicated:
**2:50**
